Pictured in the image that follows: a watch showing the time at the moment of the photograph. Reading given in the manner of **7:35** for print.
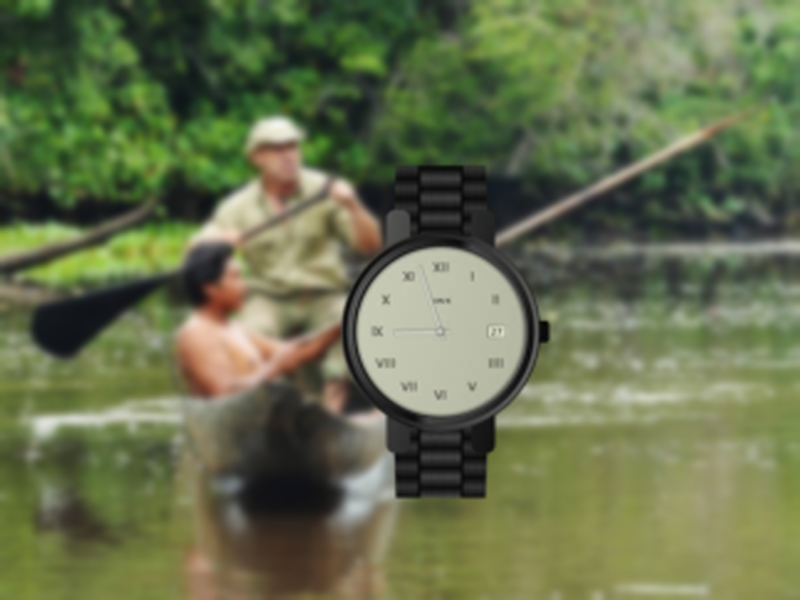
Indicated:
**8:57**
